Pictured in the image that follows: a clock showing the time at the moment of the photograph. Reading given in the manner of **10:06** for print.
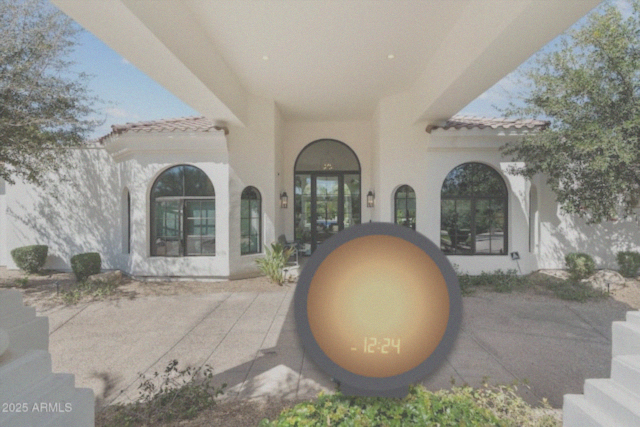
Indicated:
**12:24**
